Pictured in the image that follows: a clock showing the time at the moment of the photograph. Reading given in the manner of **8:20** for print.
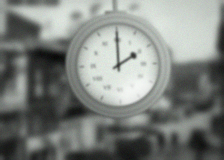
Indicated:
**2:00**
